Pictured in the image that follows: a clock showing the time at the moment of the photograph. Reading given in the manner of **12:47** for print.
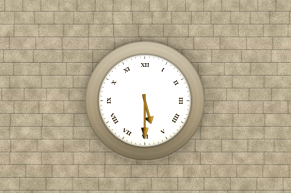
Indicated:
**5:30**
